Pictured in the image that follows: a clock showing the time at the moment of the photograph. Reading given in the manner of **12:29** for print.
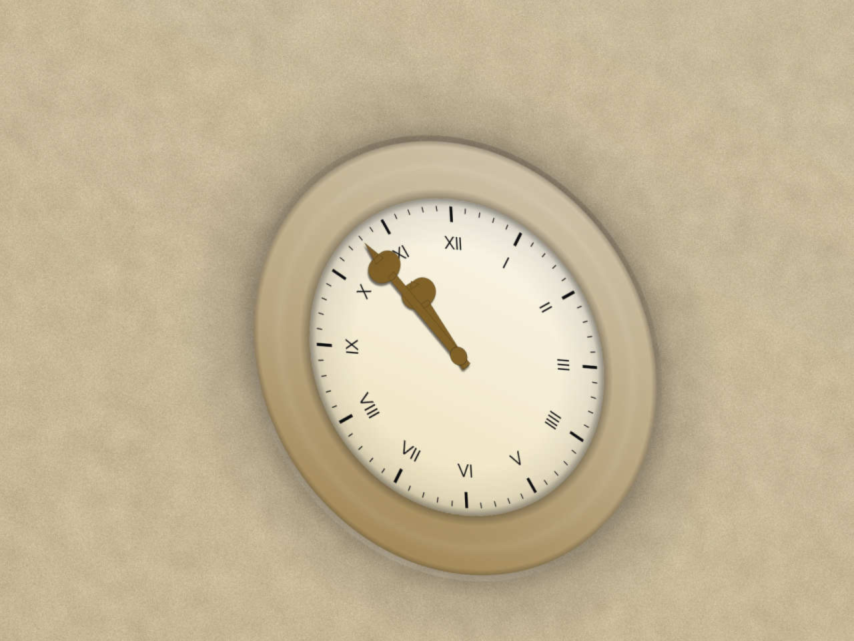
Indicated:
**10:53**
